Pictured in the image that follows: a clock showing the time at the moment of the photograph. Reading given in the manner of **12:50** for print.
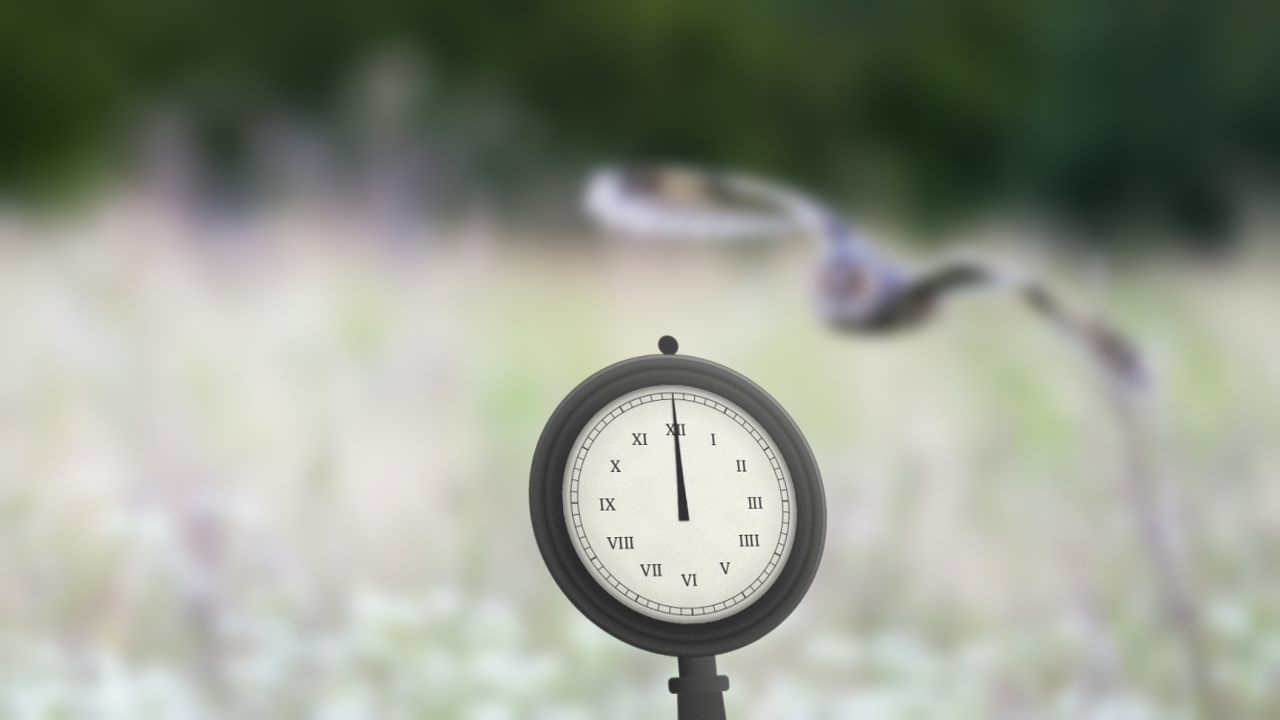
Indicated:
**12:00**
